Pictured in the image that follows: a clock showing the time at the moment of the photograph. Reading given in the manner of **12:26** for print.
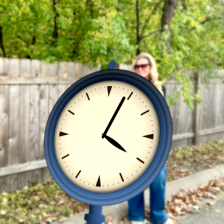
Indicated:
**4:04**
